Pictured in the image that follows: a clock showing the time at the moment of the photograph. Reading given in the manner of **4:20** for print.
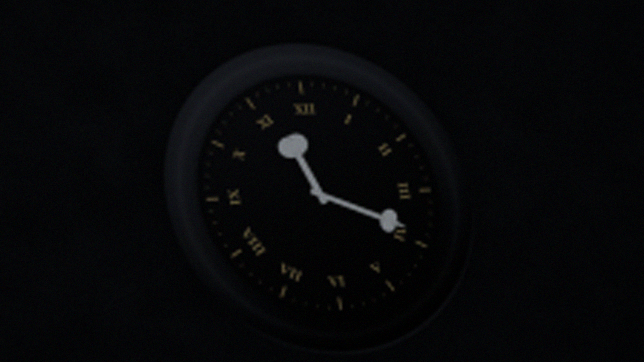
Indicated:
**11:19**
